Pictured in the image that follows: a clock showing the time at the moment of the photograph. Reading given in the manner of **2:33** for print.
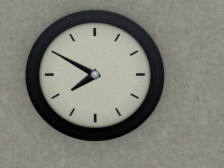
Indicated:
**7:50**
